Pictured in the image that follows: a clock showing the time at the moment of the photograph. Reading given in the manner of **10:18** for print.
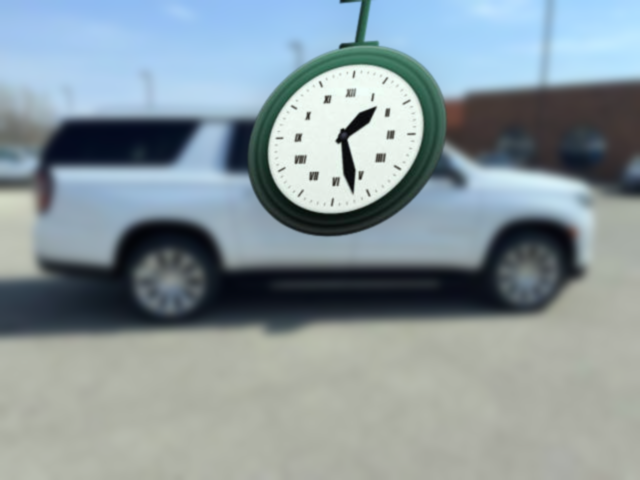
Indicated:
**1:27**
